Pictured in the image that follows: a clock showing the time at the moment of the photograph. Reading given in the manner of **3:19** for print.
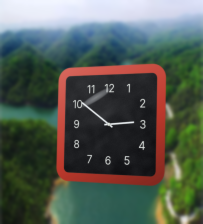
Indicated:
**2:51**
